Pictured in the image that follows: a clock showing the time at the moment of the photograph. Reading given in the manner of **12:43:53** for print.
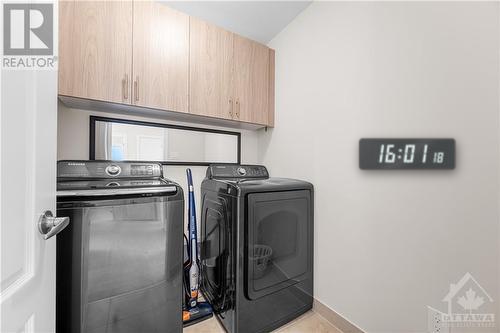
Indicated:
**16:01:18**
